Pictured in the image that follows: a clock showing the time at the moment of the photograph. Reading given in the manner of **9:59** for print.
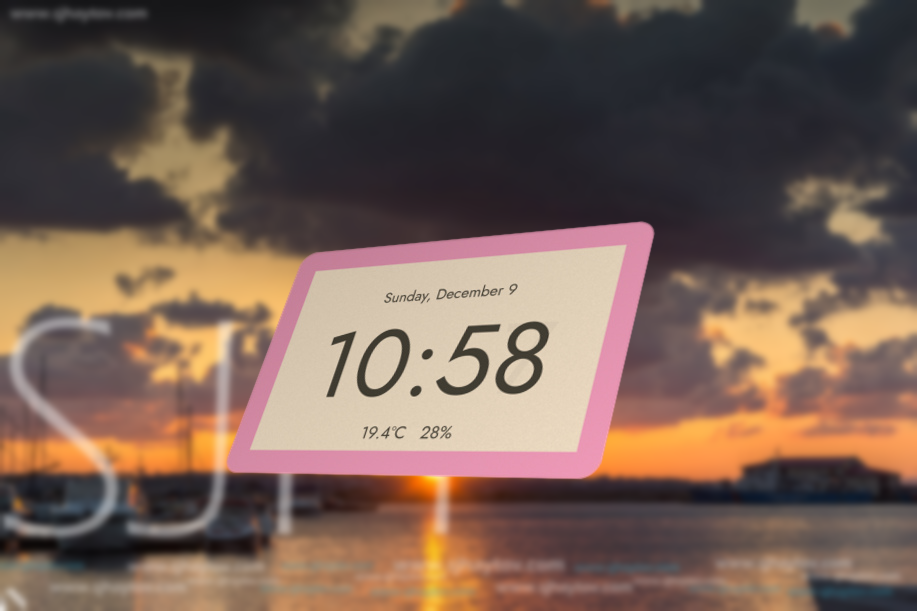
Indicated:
**10:58**
